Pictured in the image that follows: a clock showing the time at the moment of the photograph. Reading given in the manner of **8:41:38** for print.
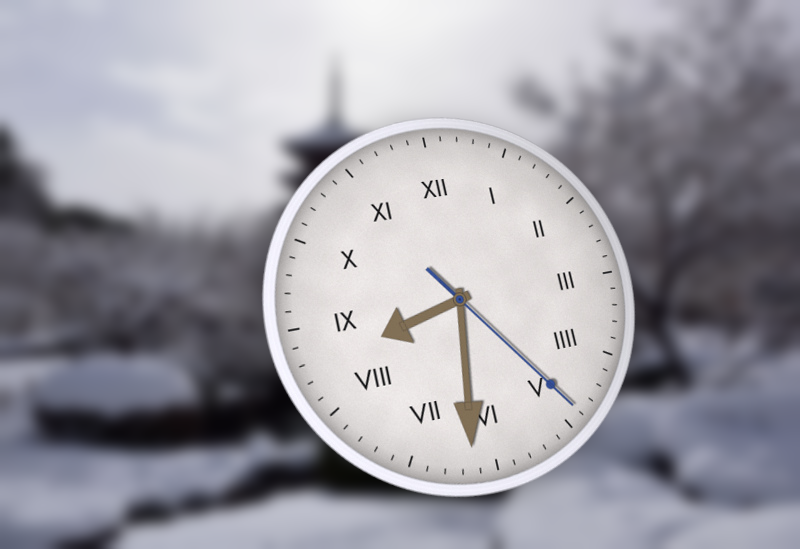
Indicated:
**8:31:24**
